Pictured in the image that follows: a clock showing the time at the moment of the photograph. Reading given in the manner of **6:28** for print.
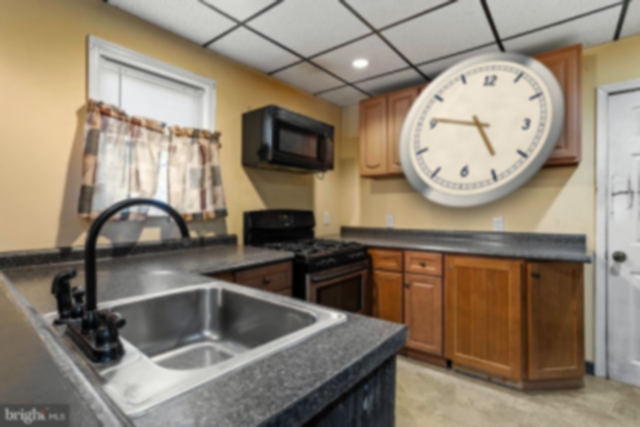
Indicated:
**4:46**
